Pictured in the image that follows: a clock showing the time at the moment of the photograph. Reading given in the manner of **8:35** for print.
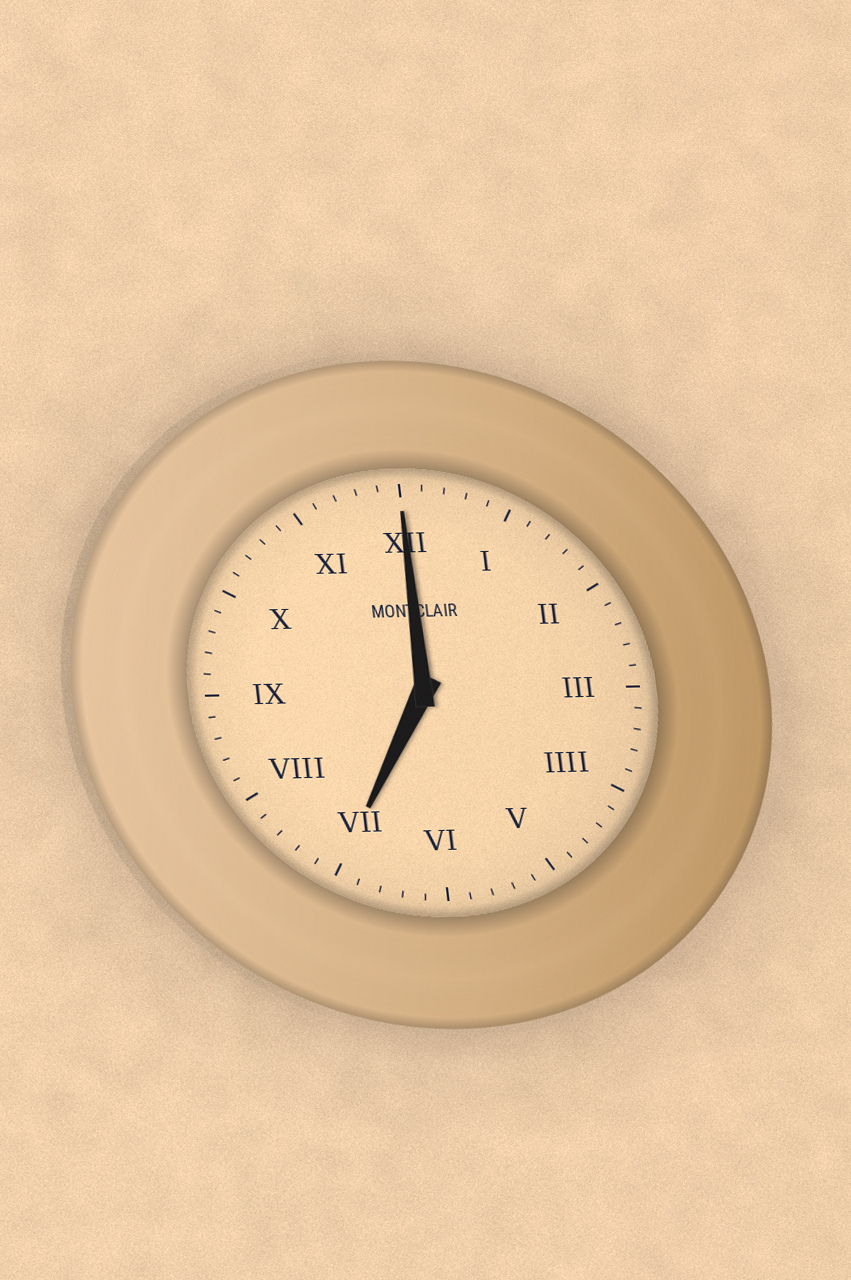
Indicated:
**7:00**
